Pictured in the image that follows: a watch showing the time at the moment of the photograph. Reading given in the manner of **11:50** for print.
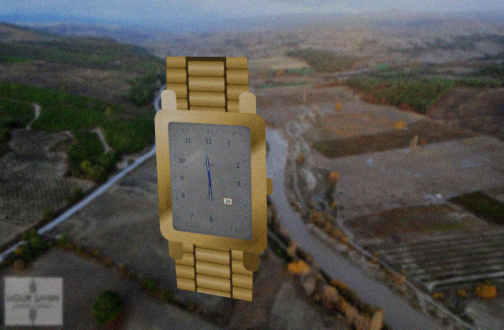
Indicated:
**5:59**
